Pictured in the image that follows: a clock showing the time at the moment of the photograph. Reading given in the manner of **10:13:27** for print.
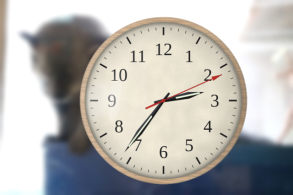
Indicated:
**2:36:11**
